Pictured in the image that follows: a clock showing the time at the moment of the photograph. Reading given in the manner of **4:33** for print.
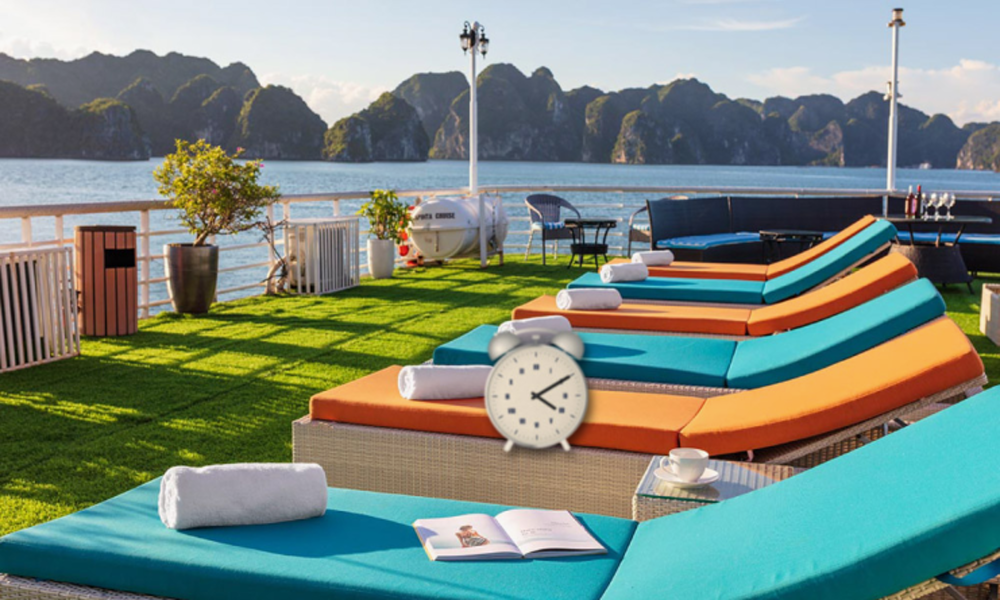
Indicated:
**4:10**
